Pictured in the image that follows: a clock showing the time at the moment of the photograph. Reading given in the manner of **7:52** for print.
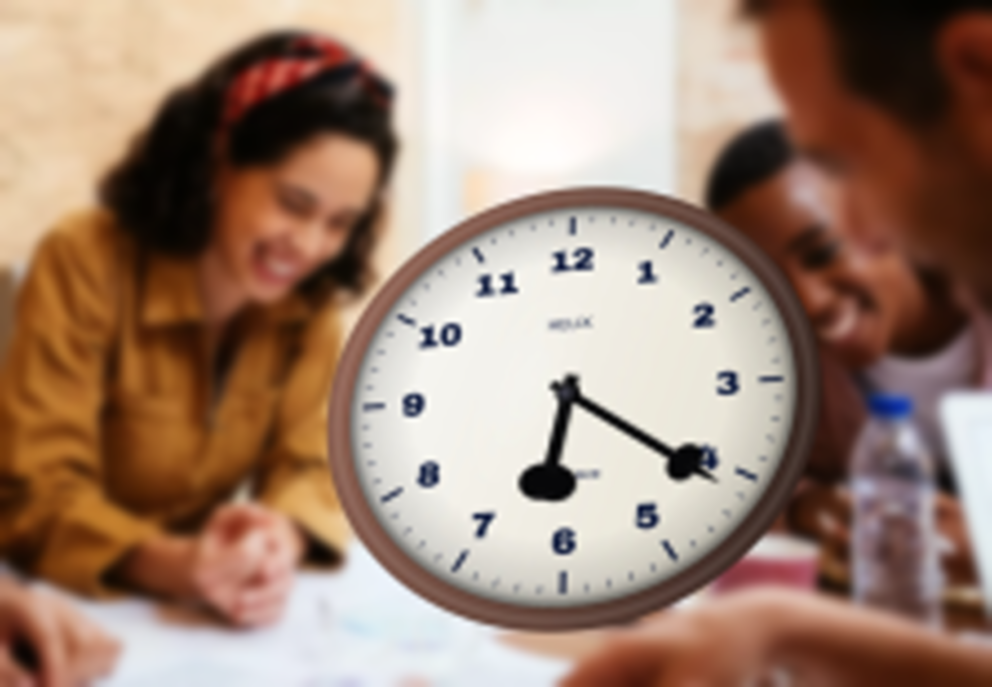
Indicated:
**6:21**
